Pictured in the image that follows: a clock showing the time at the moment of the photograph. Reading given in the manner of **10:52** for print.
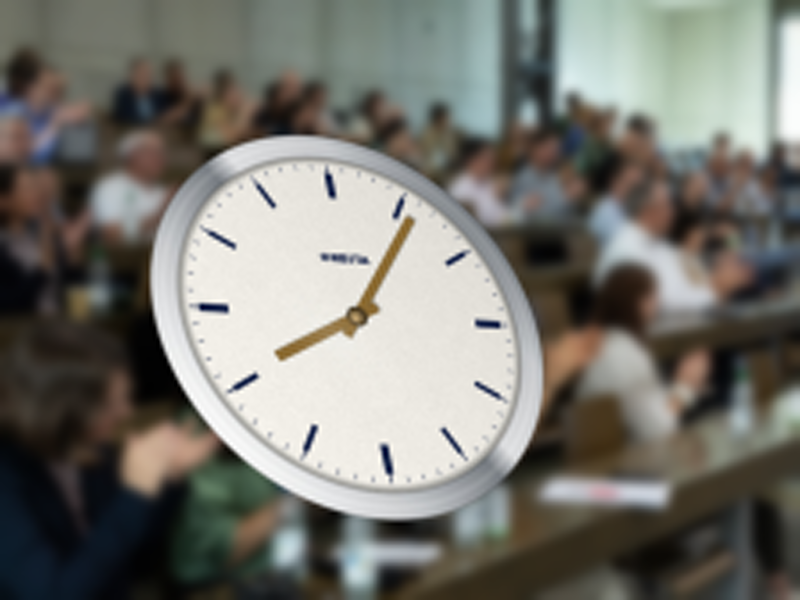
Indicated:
**8:06**
